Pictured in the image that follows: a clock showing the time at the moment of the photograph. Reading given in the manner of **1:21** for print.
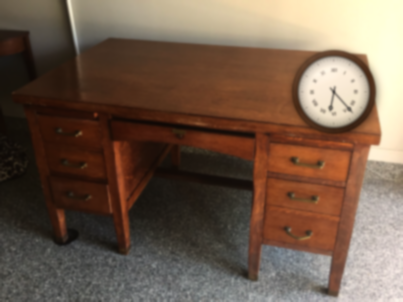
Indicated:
**6:23**
